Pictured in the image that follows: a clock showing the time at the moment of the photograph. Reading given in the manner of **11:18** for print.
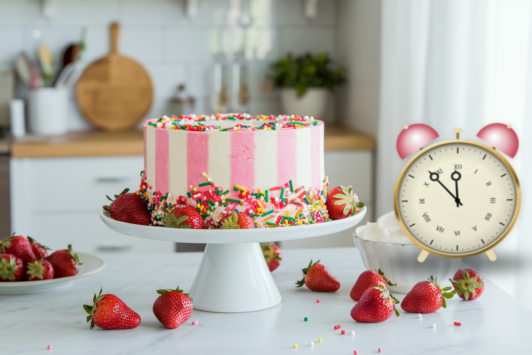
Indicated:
**11:53**
